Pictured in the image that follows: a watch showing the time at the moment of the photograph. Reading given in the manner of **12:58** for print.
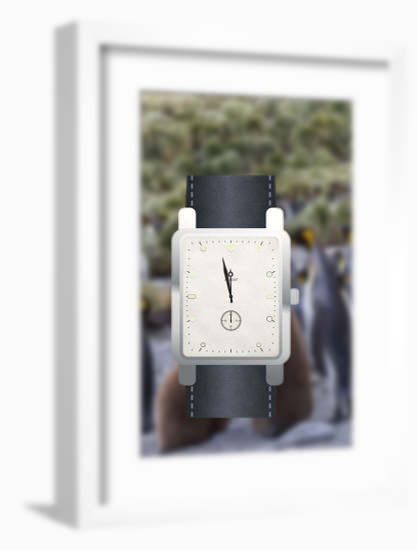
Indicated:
**11:58**
